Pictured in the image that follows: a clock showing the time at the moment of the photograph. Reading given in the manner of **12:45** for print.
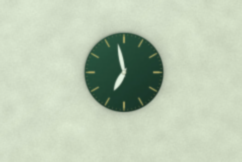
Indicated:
**6:58**
